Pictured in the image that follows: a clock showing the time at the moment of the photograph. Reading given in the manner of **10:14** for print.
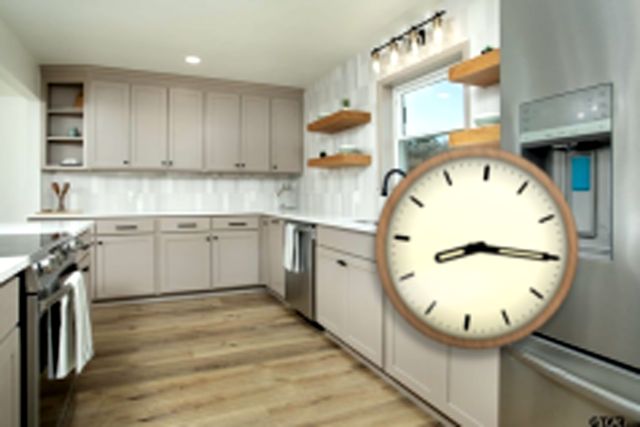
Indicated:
**8:15**
